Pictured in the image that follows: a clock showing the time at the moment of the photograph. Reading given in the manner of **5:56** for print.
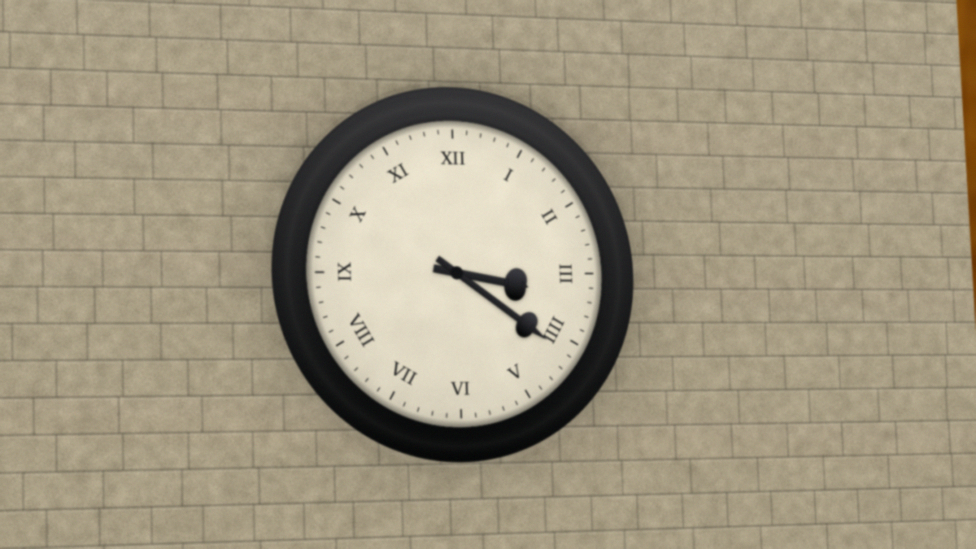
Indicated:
**3:21**
